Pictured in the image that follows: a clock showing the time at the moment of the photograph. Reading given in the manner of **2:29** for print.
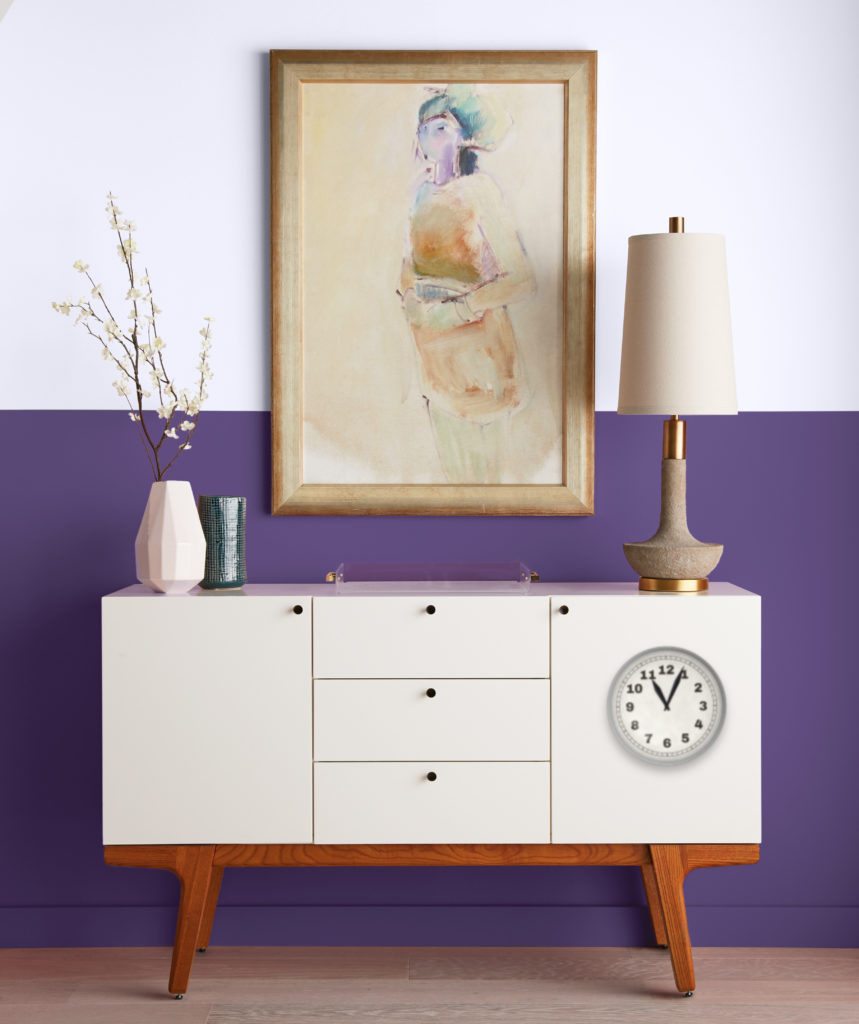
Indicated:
**11:04**
